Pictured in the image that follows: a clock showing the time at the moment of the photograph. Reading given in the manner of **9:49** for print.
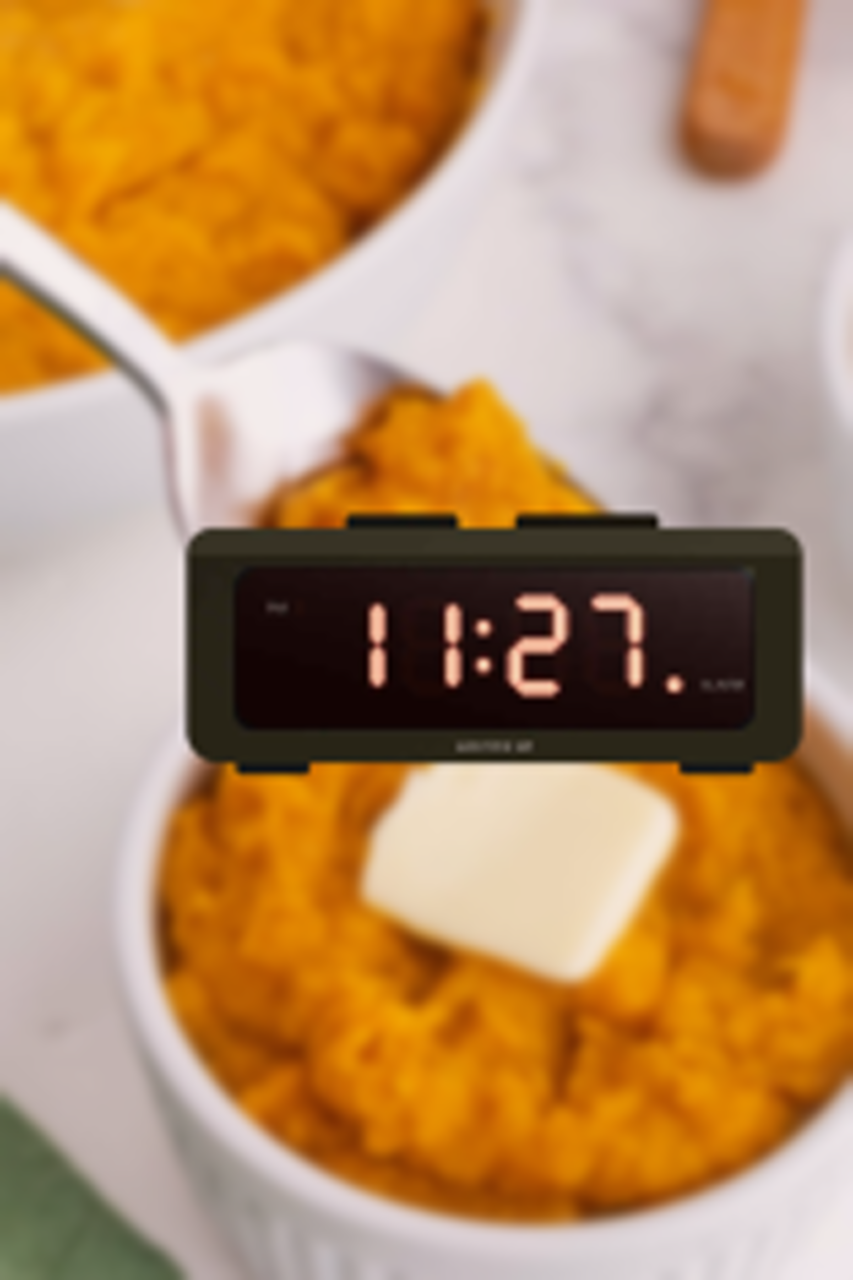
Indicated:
**11:27**
